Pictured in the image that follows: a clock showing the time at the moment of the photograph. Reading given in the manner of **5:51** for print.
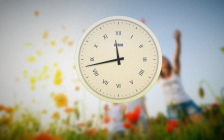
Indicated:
**11:43**
